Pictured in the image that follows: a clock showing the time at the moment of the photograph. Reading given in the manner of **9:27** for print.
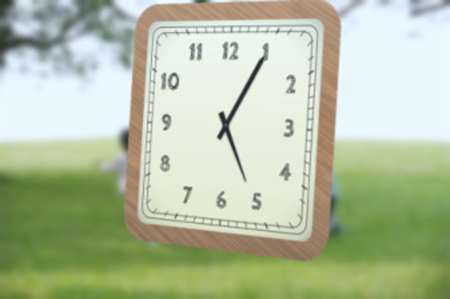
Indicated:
**5:05**
